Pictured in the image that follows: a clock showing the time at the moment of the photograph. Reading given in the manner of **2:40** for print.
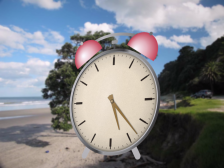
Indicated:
**5:23**
